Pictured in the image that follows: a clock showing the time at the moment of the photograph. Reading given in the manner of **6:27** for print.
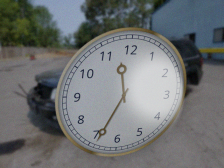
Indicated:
**11:34**
